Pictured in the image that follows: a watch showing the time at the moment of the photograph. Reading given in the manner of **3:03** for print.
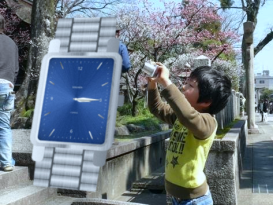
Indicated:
**3:15**
